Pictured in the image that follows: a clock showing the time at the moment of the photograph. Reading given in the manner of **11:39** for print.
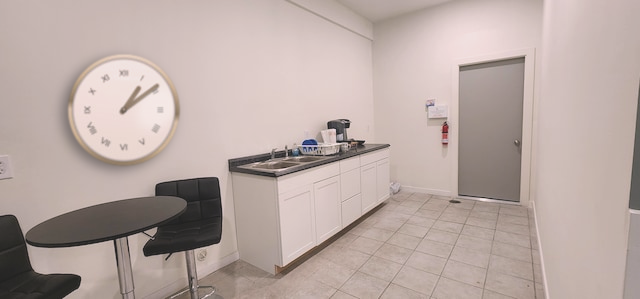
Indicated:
**1:09**
